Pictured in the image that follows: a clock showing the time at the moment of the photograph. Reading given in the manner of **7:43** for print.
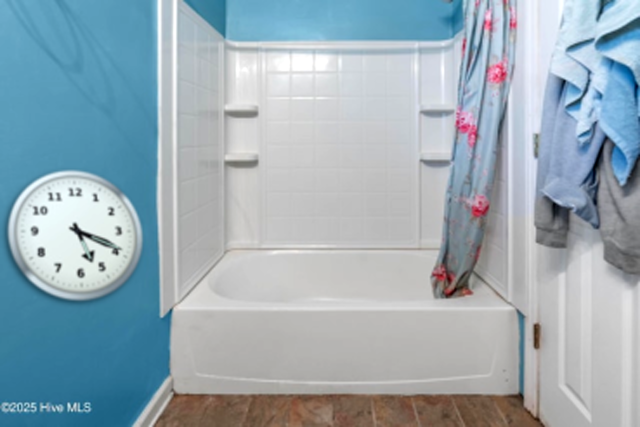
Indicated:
**5:19**
